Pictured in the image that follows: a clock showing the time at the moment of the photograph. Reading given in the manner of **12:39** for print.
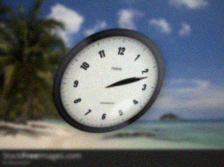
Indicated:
**2:12**
